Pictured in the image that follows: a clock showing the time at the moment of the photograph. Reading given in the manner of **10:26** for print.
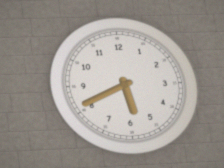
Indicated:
**5:41**
